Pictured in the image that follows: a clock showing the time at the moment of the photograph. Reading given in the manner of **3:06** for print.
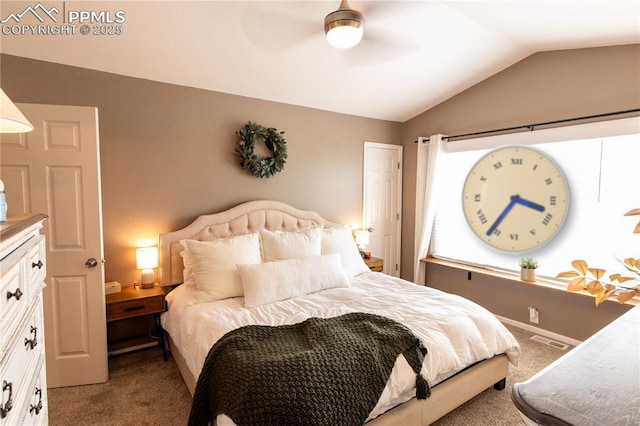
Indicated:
**3:36**
